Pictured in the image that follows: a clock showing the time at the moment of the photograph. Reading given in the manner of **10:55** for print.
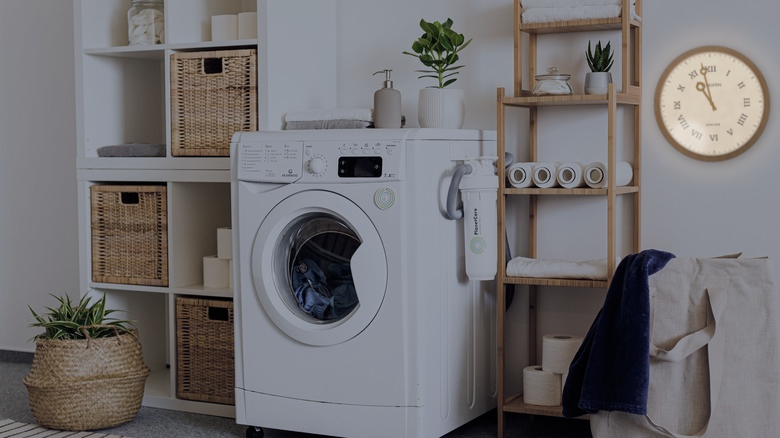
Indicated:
**10:58**
